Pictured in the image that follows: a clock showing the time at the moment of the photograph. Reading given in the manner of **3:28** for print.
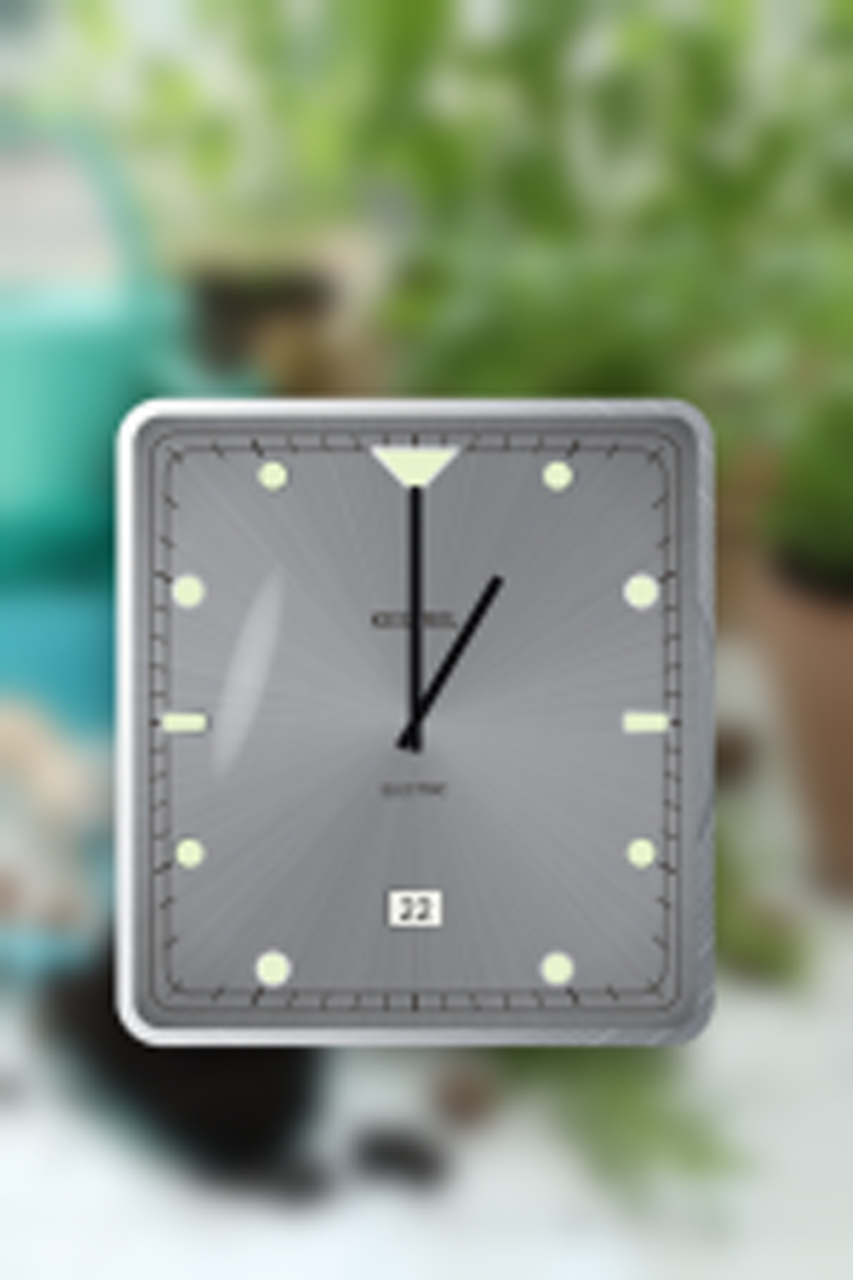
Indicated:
**1:00**
